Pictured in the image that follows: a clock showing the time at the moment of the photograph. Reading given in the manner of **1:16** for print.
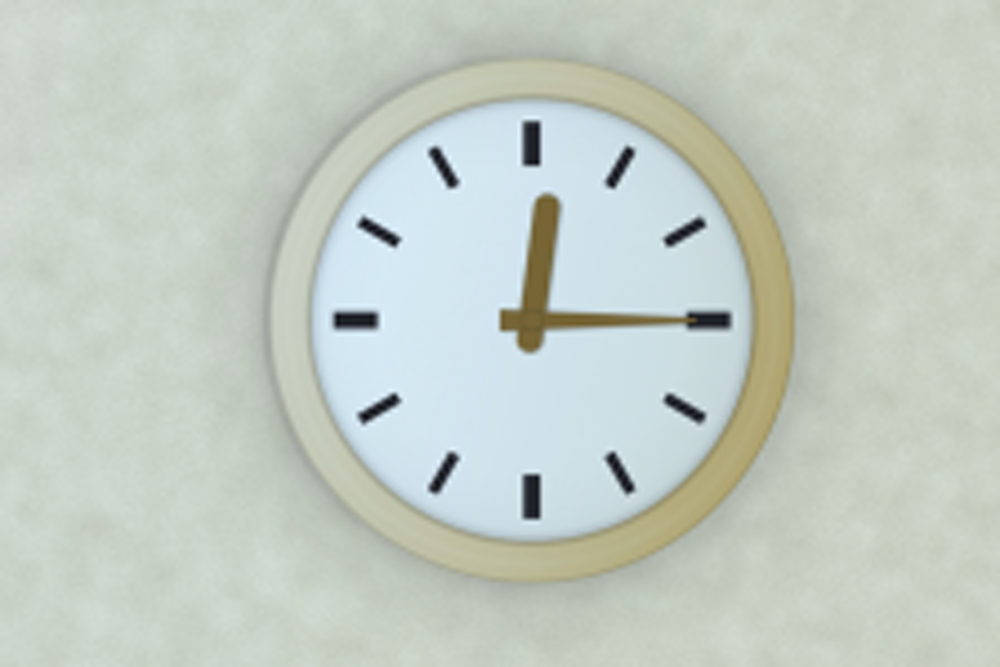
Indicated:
**12:15**
